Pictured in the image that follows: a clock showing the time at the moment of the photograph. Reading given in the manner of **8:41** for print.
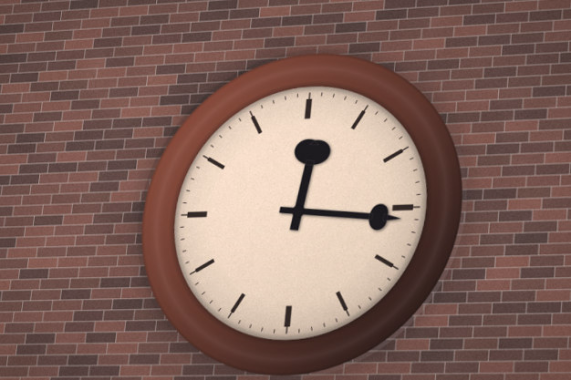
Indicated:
**12:16**
